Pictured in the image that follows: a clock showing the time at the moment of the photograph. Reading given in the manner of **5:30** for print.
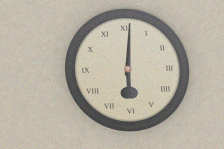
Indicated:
**6:01**
